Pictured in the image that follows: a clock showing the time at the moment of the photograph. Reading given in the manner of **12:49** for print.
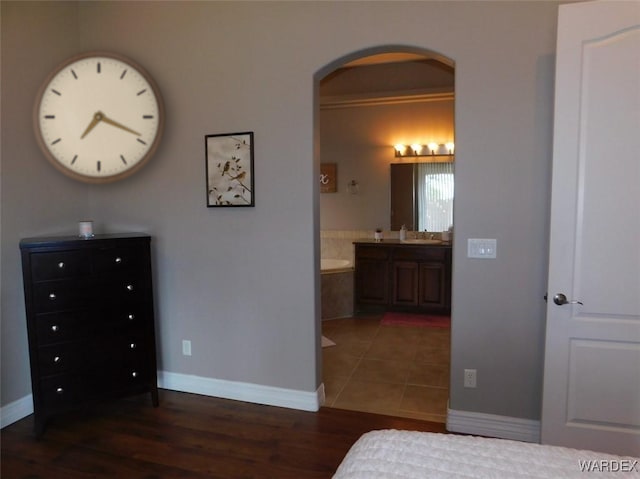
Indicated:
**7:19**
